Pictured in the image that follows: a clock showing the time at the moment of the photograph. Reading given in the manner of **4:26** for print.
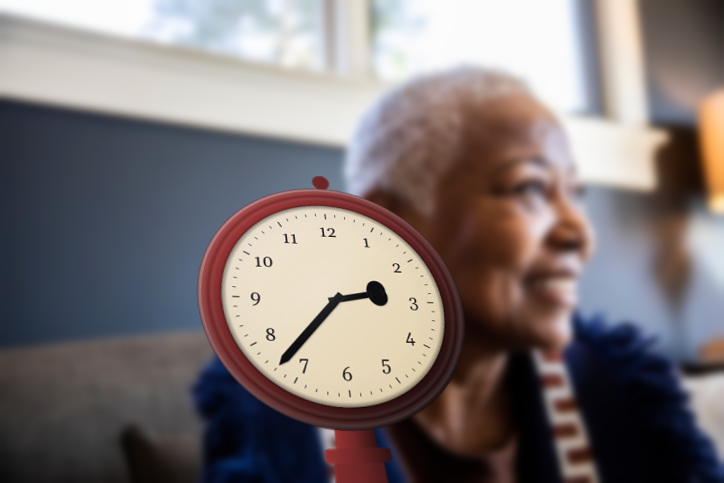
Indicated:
**2:37**
